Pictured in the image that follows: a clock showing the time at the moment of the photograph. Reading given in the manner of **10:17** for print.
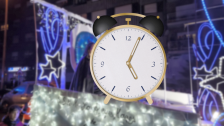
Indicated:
**5:04**
